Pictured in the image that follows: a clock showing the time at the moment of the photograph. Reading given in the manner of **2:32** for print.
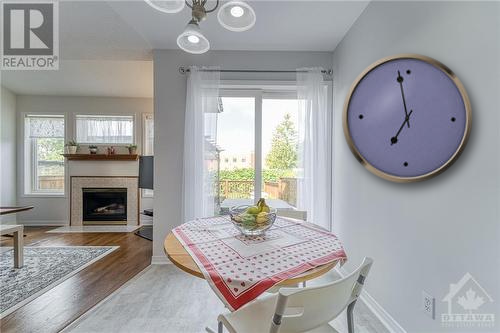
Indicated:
**6:58**
